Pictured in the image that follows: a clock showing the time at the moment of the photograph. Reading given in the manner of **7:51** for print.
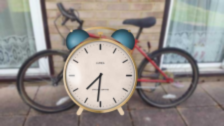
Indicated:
**7:31**
